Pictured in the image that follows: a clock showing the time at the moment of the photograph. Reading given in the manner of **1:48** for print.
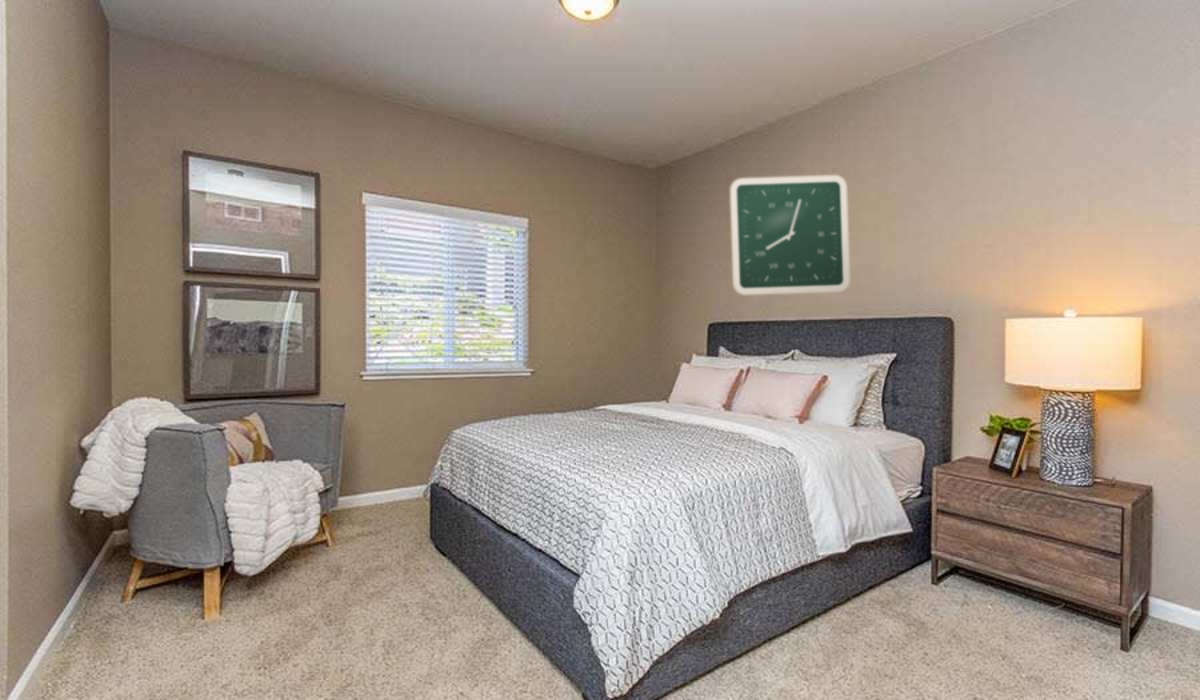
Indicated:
**8:03**
